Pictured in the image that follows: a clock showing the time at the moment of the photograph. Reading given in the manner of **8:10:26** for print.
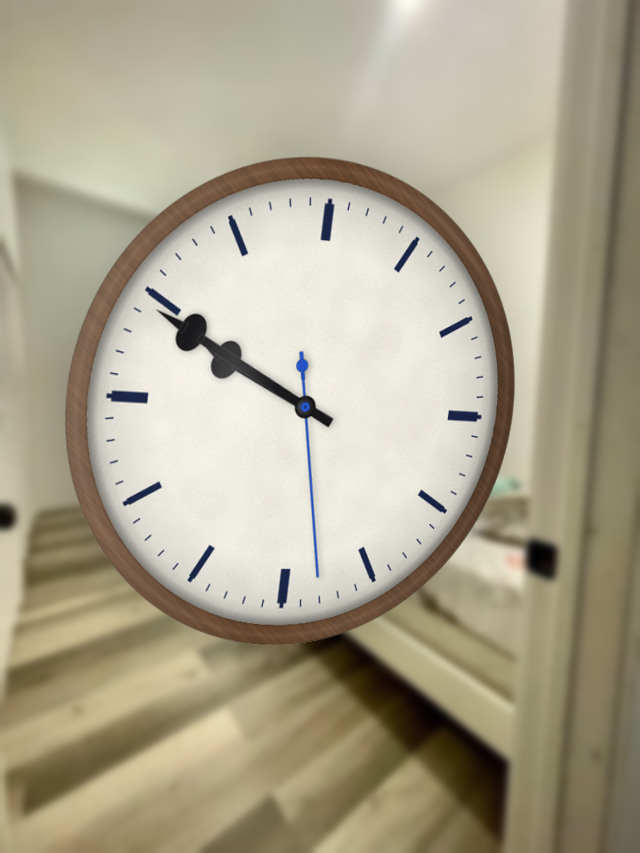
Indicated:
**9:49:28**
